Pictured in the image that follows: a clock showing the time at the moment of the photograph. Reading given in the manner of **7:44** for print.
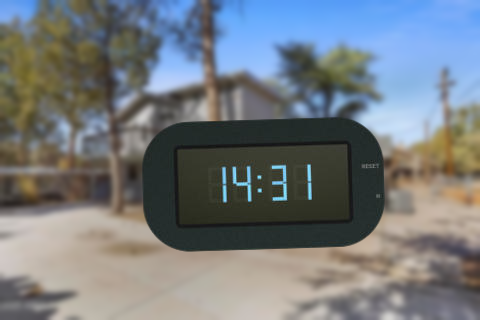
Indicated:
**14:31**
